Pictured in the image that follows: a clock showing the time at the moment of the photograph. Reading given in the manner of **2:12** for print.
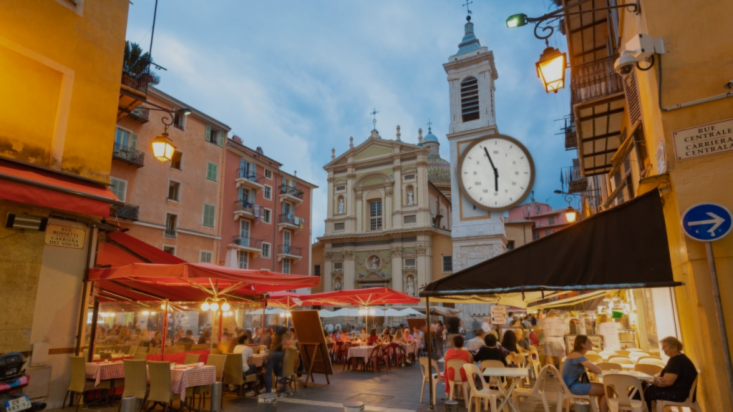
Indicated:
**5:56**
